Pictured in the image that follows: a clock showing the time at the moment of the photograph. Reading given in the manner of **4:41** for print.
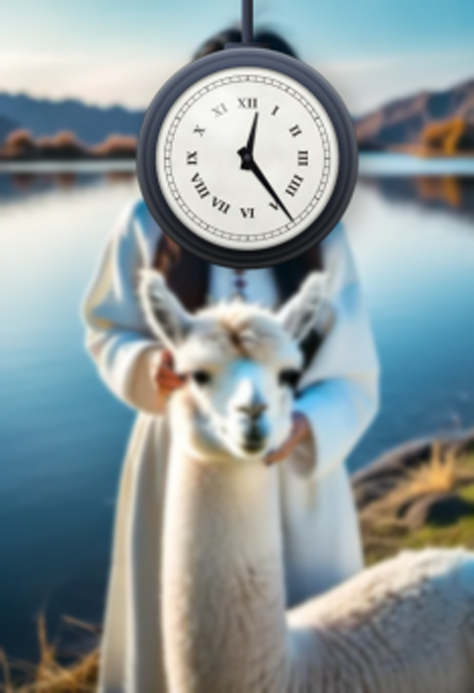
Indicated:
**12:24**
